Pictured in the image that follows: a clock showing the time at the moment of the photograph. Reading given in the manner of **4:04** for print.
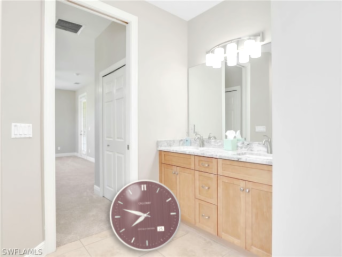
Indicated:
**7:48**
